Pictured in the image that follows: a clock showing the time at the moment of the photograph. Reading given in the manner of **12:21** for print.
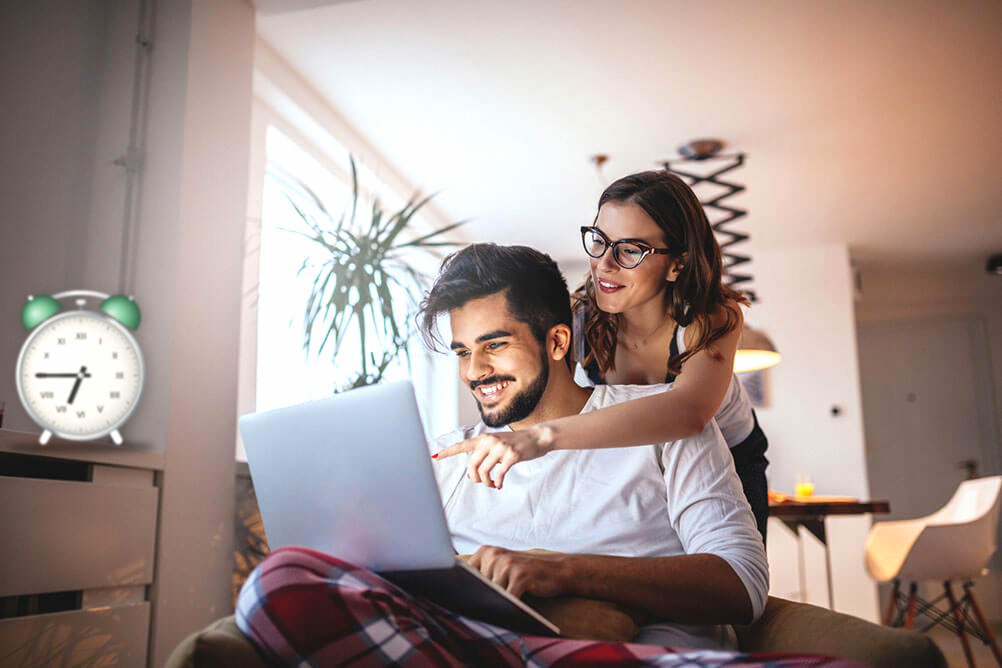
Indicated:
**6:45**
